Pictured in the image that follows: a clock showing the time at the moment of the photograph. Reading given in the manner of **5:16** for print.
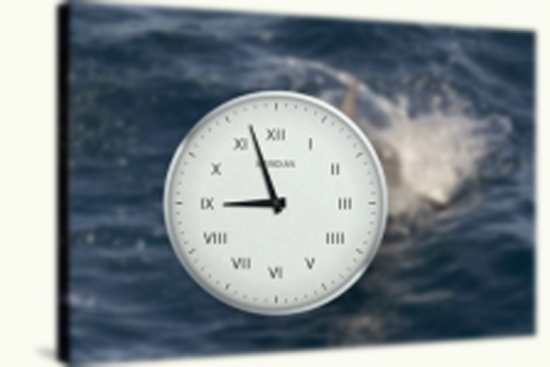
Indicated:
**8:57**
